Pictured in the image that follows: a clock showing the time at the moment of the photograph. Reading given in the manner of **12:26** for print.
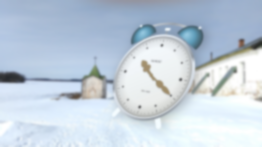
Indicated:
**10:20**
